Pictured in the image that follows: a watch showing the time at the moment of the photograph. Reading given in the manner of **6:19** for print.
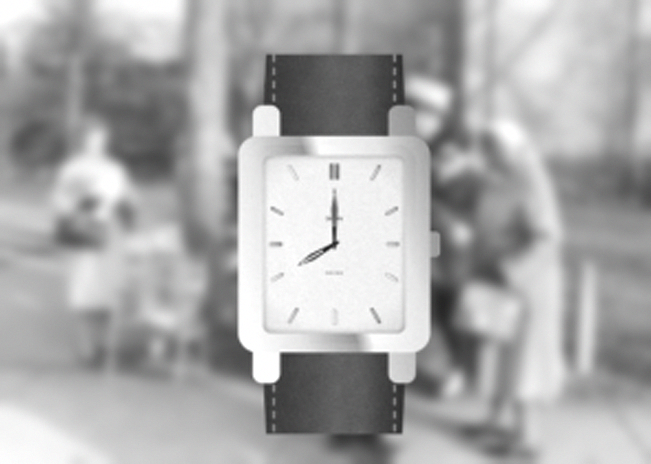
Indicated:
**8:00**
